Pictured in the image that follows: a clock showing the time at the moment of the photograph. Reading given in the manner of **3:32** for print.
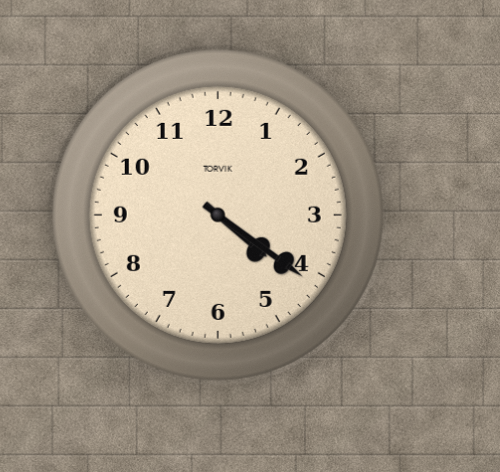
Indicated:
**4:21**
